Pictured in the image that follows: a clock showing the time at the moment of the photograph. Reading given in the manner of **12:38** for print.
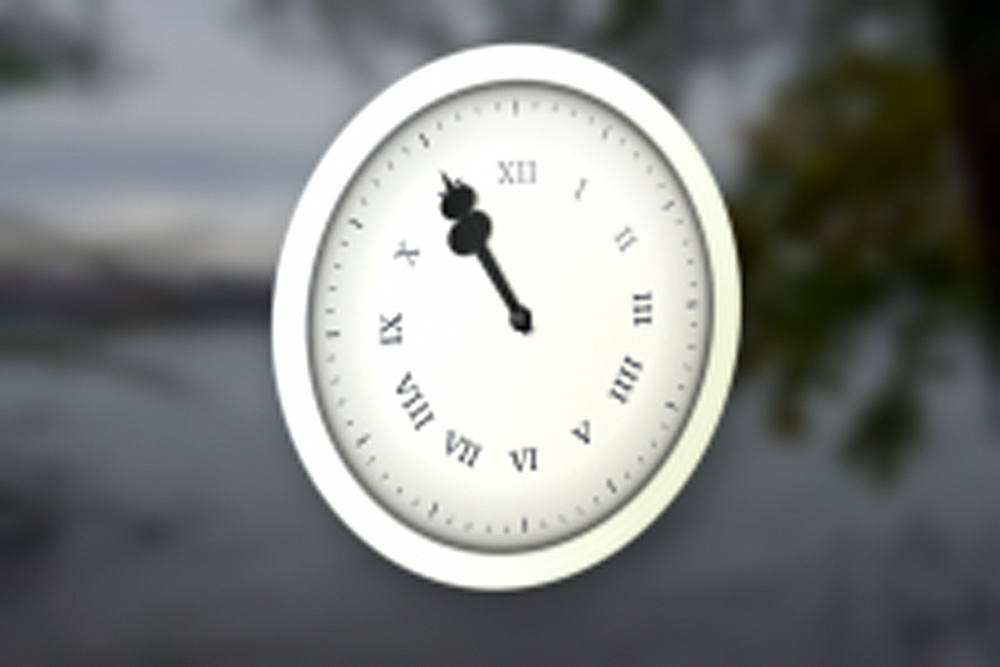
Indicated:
**10:55**
